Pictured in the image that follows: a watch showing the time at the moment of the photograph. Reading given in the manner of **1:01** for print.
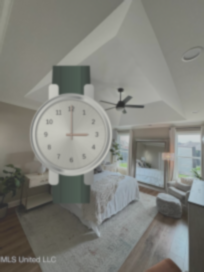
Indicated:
**3:00**
